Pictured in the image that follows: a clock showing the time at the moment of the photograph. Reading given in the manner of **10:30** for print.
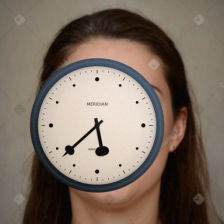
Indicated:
**5:38**
